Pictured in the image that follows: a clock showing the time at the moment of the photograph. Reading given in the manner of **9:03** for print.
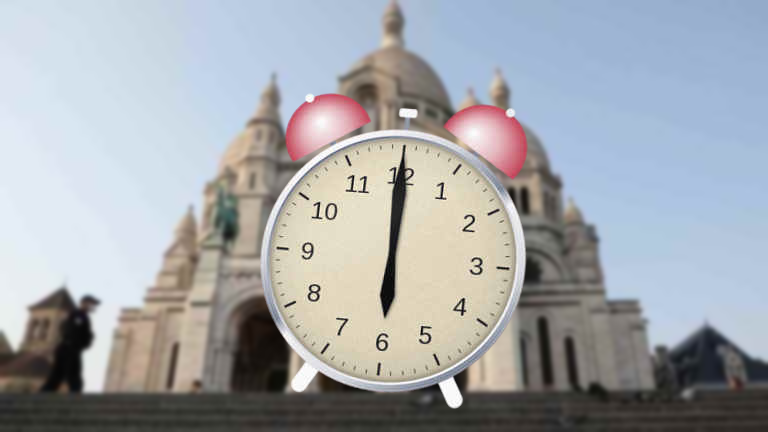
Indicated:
**6:00**
